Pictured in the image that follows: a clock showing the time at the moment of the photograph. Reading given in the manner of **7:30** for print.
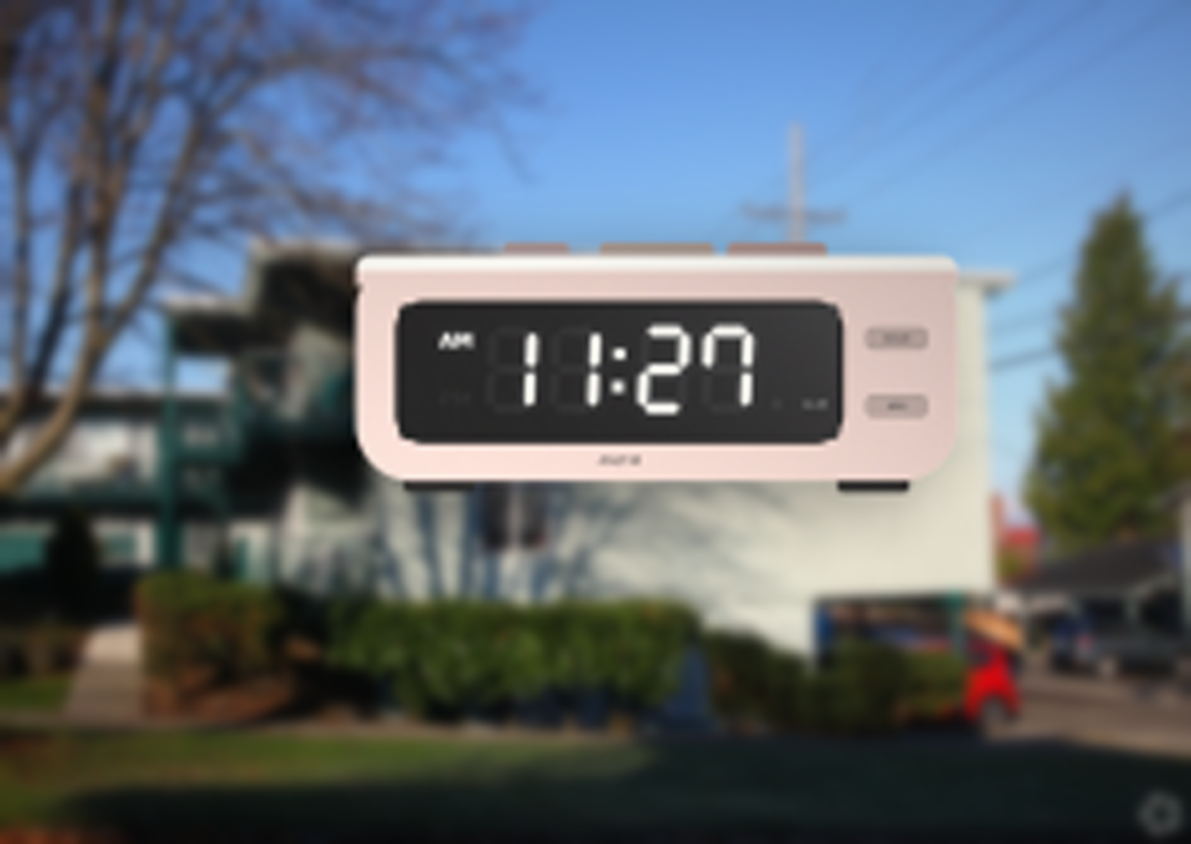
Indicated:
**11:27**
